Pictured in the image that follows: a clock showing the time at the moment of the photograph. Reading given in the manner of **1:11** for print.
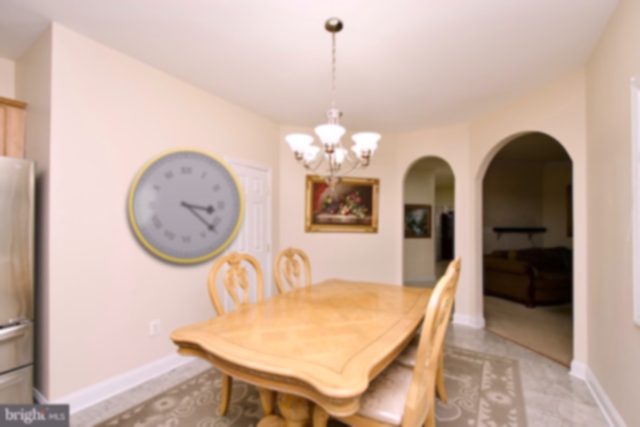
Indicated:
**3:22**
